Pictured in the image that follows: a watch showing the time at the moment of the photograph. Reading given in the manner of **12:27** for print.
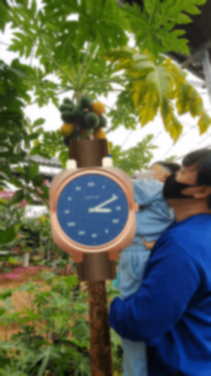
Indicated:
**3:11**
